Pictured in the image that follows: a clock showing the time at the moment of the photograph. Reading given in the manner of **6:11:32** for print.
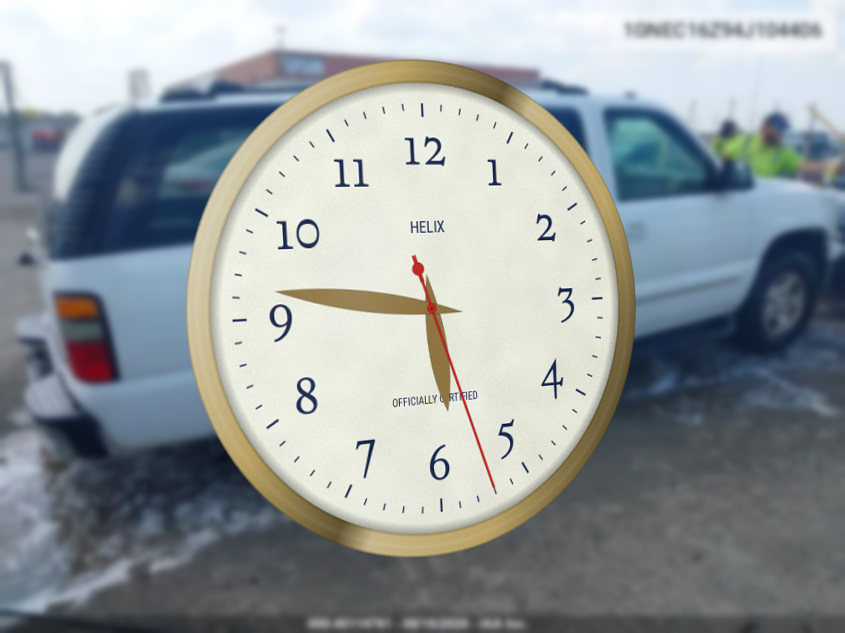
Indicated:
**5:46:27**
